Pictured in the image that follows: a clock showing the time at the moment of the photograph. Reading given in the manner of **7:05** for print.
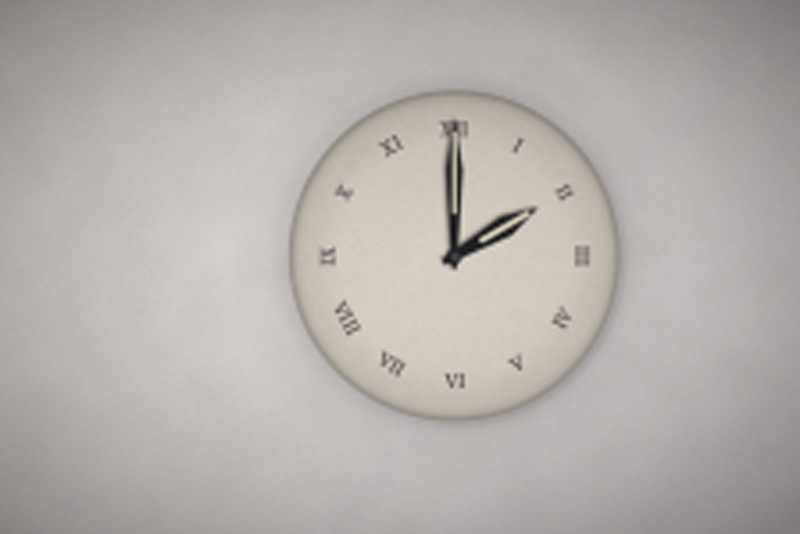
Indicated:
**2:00**
